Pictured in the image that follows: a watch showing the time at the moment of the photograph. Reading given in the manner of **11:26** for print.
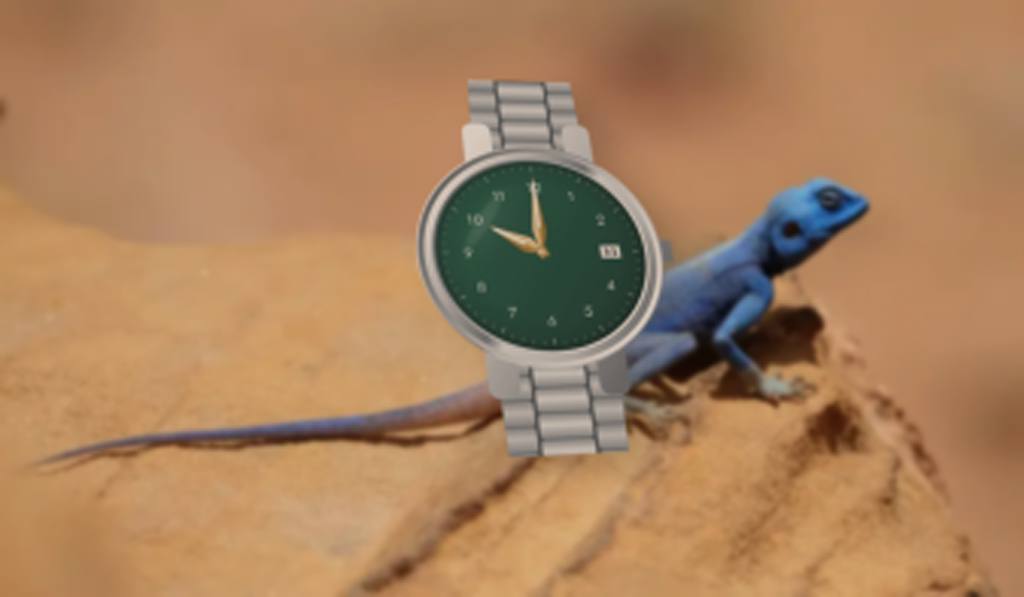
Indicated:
**10:00**
